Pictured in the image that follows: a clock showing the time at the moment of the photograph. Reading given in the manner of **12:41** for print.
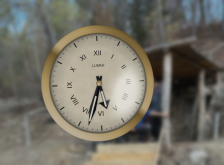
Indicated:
**5:33**
